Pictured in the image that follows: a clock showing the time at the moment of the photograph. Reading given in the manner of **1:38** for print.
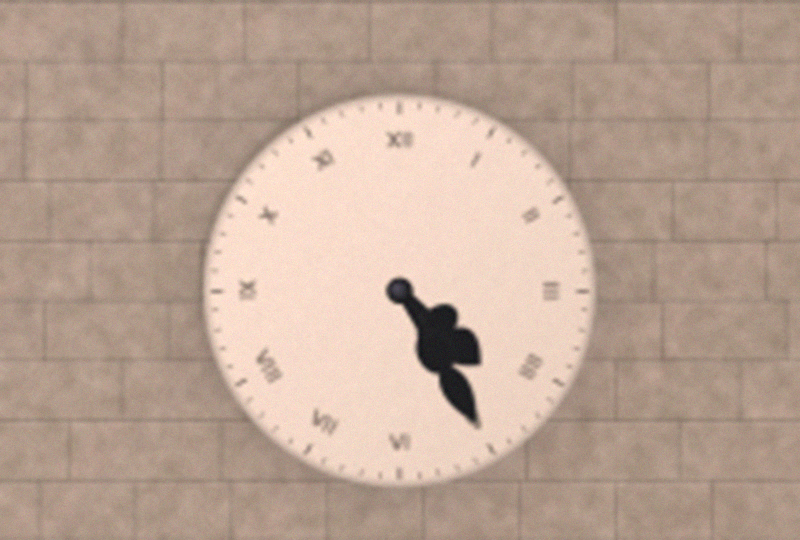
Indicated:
**4:25**
